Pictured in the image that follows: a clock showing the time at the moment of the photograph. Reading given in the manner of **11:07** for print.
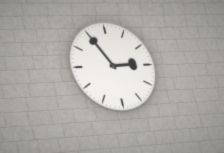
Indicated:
**2:55**
